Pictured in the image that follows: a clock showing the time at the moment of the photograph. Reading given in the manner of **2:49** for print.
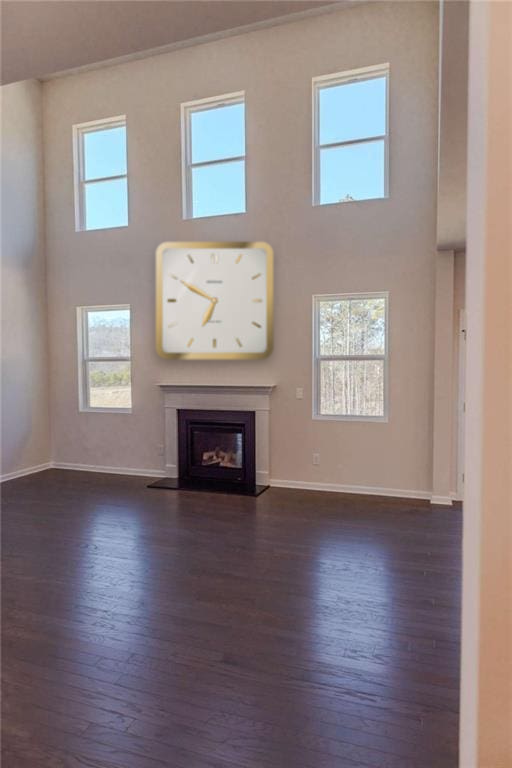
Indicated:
**6:50**
